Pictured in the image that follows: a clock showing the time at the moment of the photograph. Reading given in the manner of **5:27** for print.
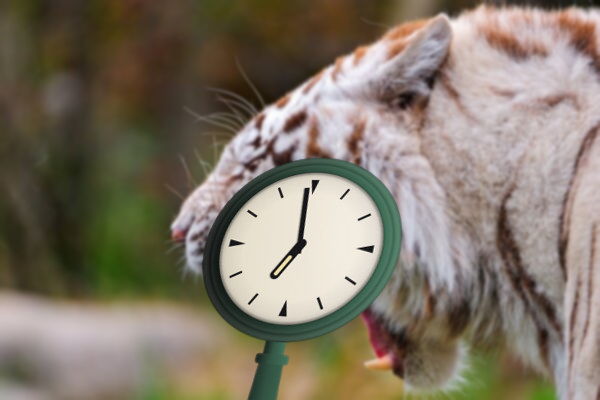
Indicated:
**6:59**
